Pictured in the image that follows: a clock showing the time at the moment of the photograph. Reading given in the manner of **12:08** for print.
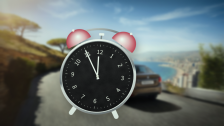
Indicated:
**11:55**
